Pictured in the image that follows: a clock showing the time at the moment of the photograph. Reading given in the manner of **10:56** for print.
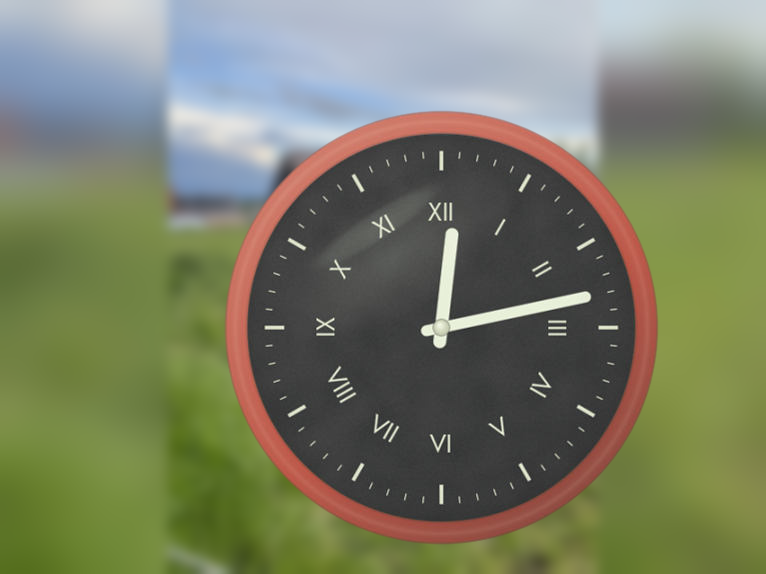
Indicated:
**12:13**
